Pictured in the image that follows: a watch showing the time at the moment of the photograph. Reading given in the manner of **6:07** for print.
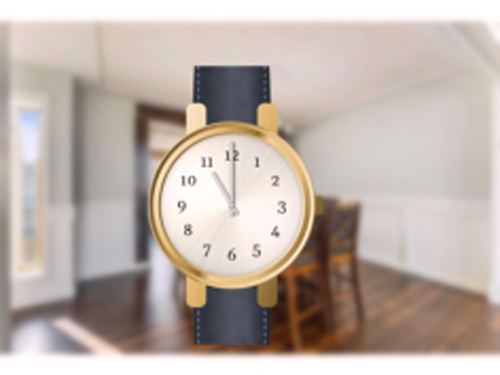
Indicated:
**11:00**
